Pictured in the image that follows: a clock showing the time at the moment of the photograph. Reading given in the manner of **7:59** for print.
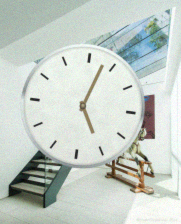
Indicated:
**5:03**
